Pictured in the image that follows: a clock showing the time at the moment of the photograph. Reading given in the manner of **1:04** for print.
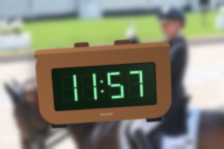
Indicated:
**11:57**
